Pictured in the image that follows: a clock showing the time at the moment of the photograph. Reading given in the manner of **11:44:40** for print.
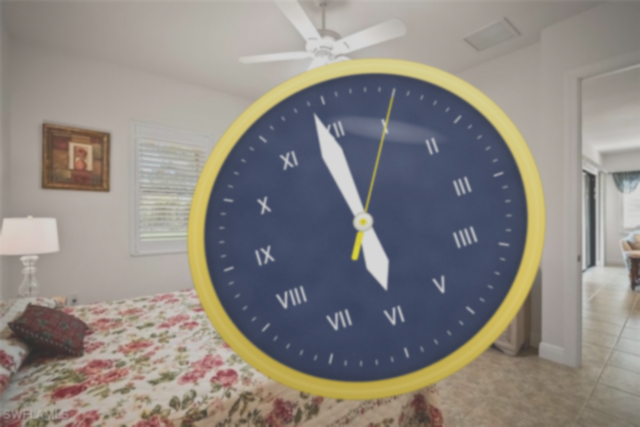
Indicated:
**5:59:05**
